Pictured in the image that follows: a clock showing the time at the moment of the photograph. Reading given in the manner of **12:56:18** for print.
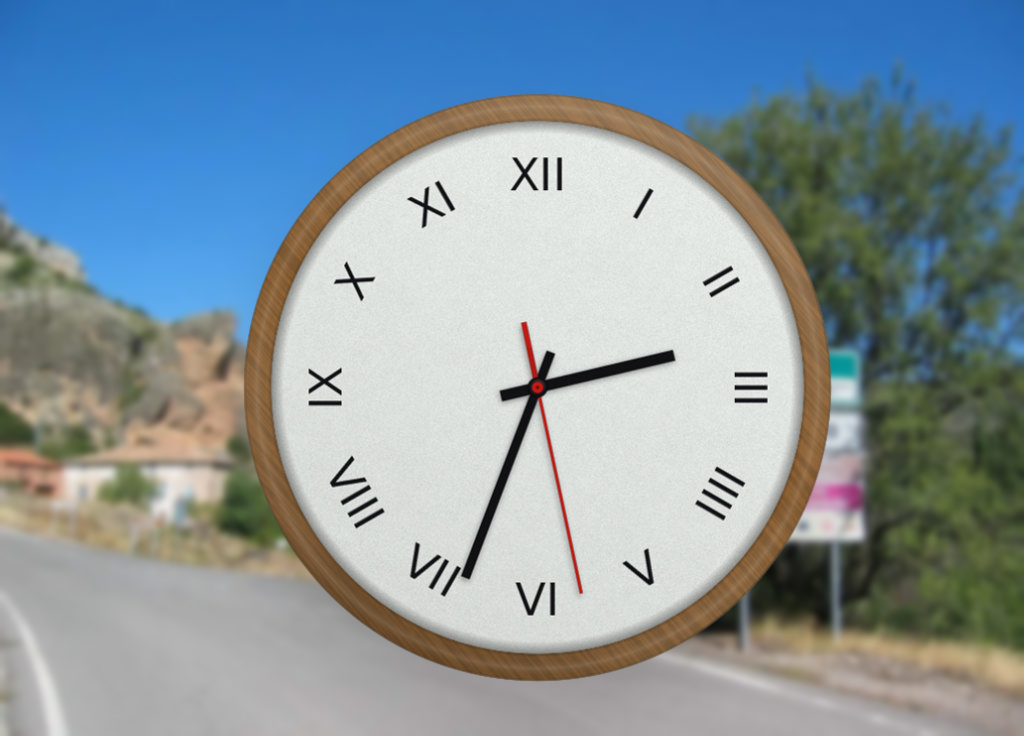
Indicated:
**2:33:28**
